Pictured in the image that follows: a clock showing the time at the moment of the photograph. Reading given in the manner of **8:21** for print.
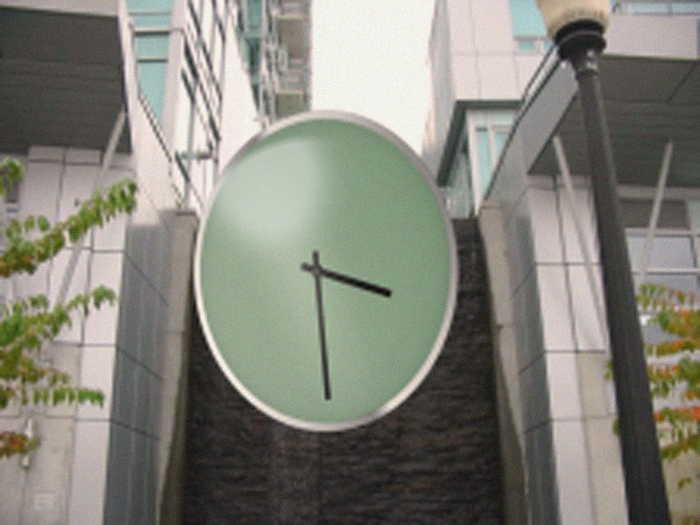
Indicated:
**3:29**
